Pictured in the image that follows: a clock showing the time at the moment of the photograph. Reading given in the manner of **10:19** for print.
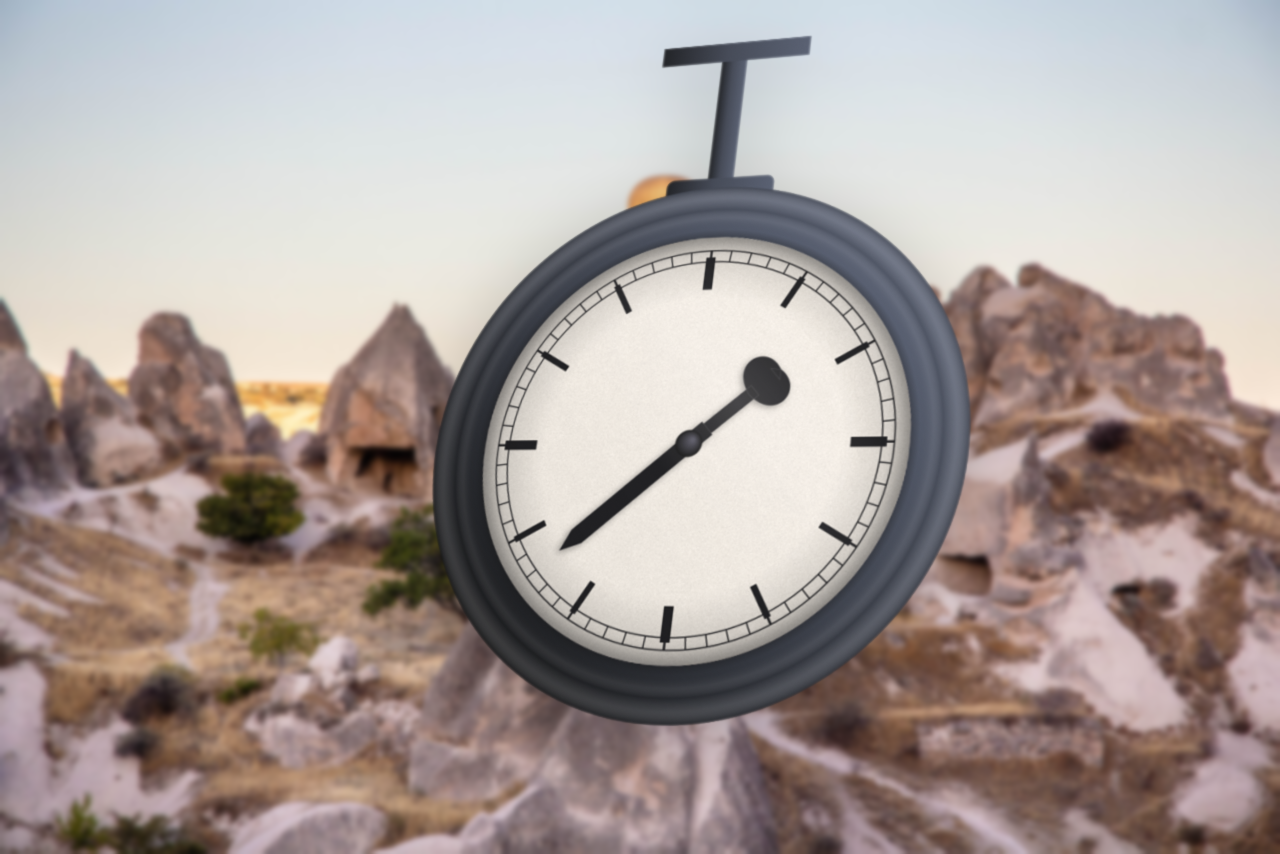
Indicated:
**1:38**
